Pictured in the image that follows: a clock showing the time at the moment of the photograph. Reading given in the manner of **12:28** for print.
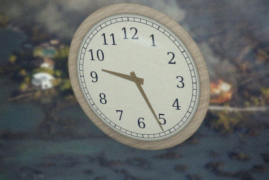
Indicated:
**9:26**
